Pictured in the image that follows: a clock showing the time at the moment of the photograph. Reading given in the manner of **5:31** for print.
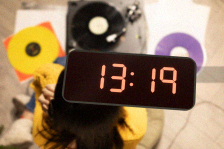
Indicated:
**13:19**
